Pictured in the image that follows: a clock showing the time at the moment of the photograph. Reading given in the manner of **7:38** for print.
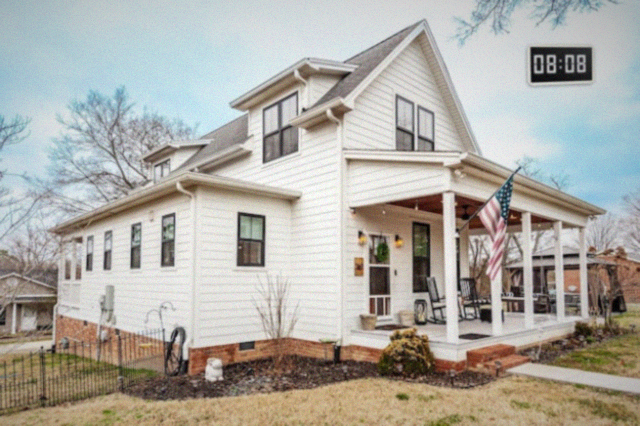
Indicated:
**8:08**
